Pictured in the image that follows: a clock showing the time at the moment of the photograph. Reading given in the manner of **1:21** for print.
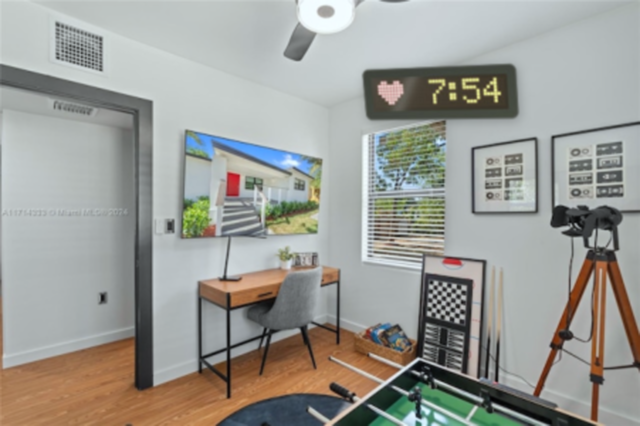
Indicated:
**7:54**
